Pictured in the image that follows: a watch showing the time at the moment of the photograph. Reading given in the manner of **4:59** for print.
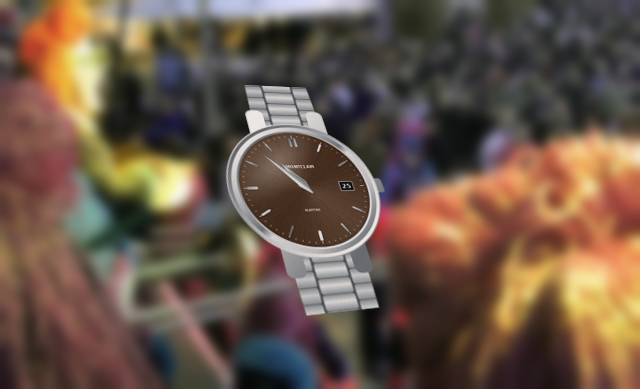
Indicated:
**10:53**
